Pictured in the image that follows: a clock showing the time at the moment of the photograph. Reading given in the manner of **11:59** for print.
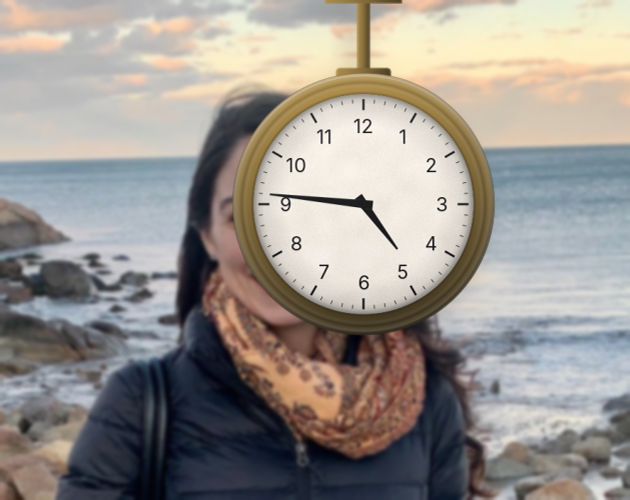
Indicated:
**4:46**
